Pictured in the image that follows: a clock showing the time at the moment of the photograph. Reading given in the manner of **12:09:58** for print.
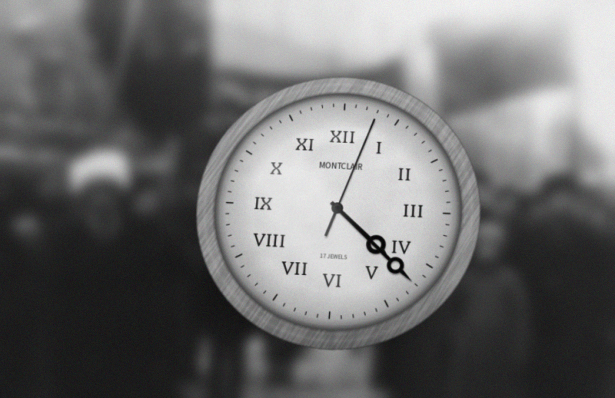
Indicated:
**4:22:03**
